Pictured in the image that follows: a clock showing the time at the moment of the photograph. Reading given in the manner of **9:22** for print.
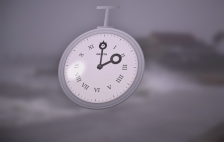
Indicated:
**2:00**
